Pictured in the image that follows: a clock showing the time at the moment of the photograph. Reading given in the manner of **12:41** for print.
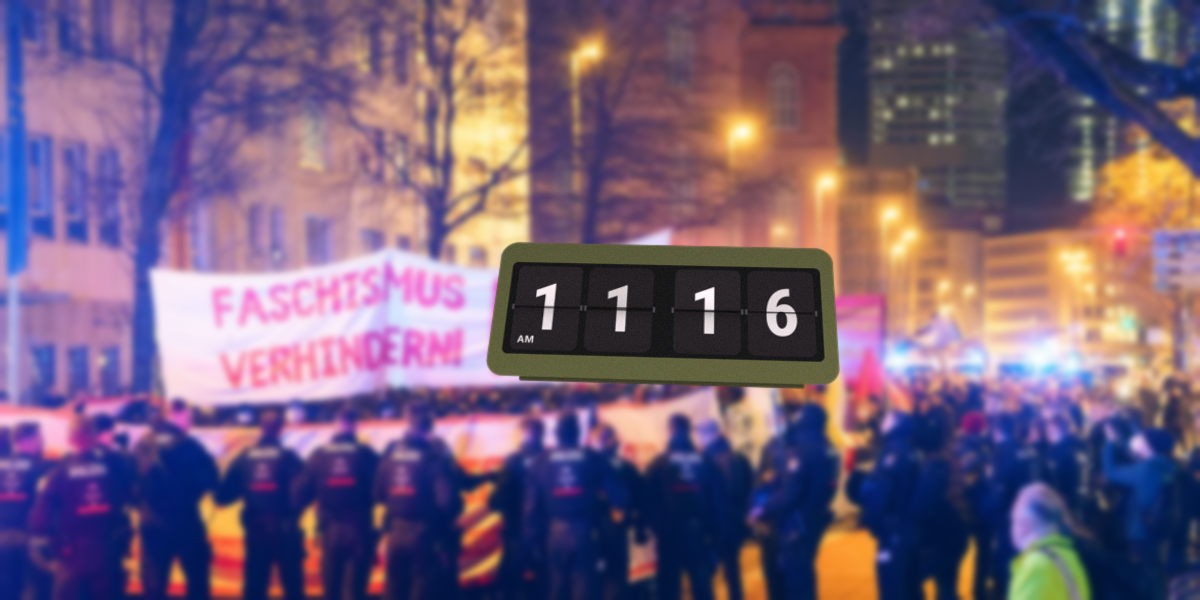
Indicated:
**11:16**
